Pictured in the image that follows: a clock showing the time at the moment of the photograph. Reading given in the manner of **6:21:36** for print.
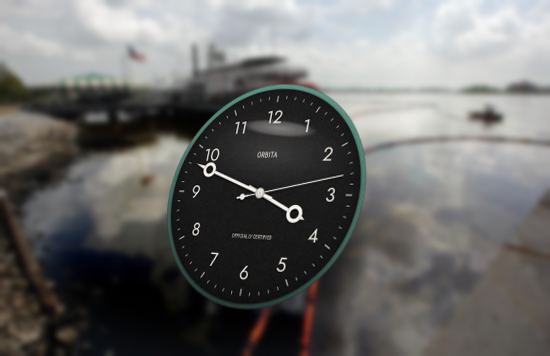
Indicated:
**3:48:13**
